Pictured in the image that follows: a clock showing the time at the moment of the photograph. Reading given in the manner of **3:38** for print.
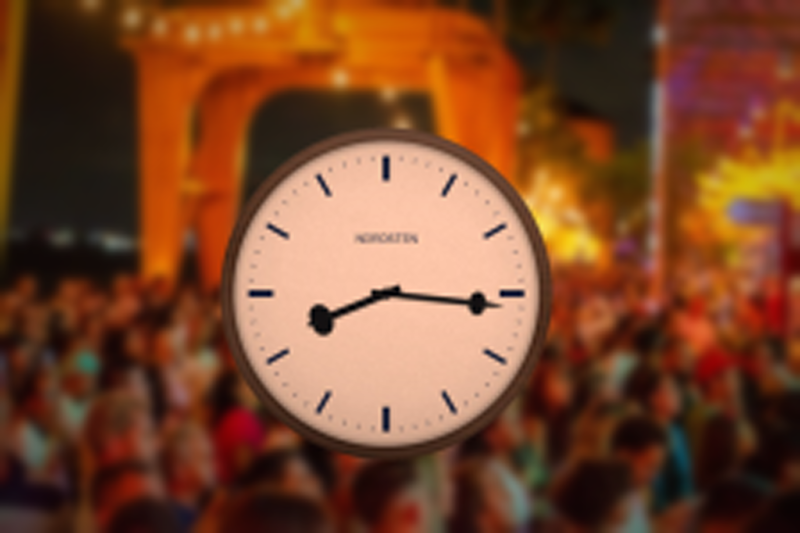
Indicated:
**8:16**
